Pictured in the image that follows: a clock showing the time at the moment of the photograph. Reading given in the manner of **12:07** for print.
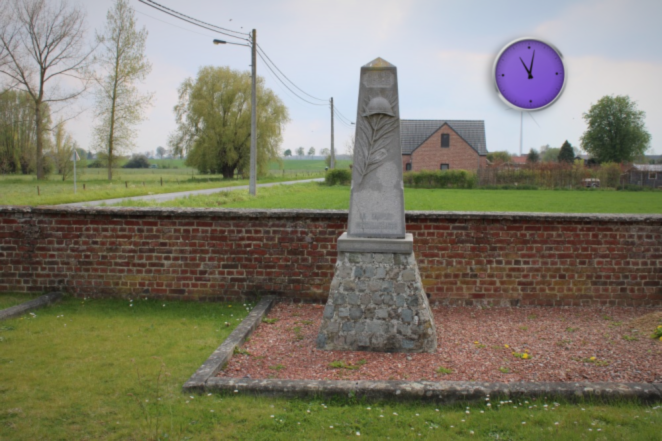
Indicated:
**11:02**
